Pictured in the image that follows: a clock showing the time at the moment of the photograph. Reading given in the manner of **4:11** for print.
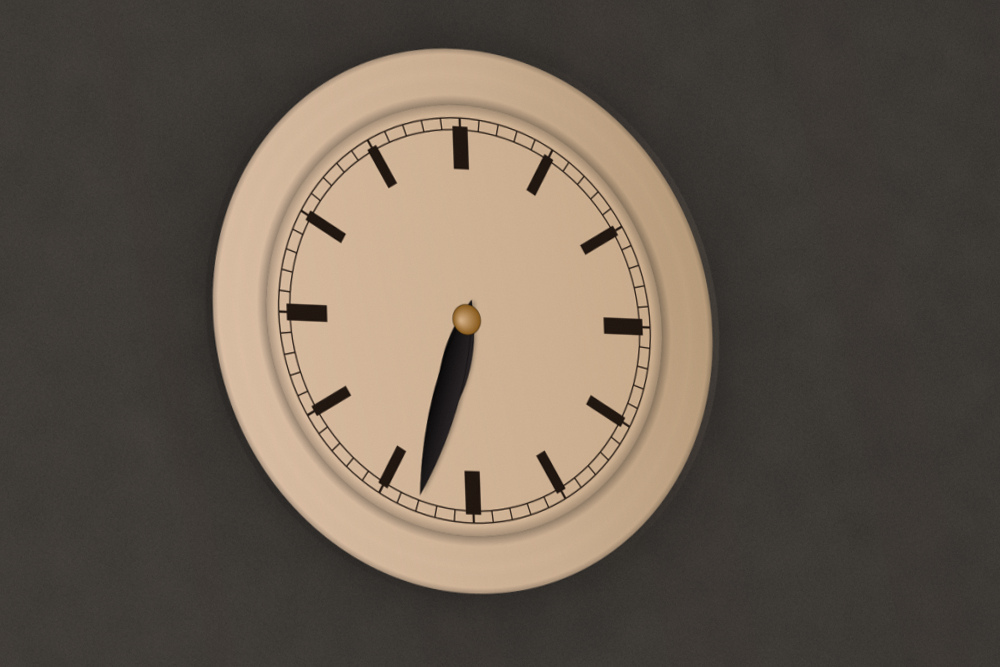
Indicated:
**6:33**
